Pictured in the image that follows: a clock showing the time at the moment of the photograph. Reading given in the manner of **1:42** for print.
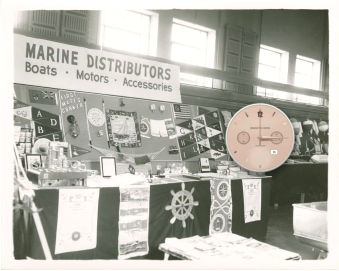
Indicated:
**3:15**
